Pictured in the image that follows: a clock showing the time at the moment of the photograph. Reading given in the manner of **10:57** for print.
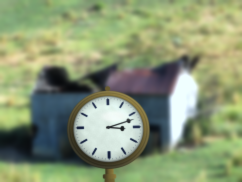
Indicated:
**3:12**
